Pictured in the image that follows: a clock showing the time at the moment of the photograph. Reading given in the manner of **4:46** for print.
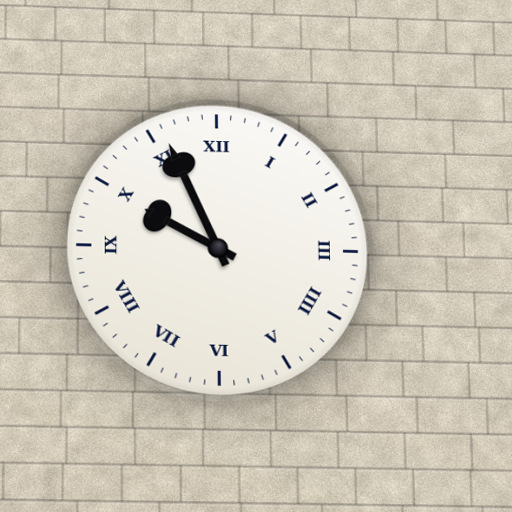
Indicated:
**9:56**
